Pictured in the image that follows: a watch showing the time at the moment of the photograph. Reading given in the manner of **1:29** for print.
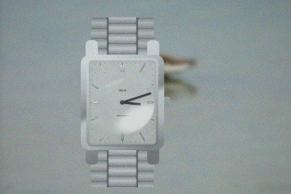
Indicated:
**3:12**
